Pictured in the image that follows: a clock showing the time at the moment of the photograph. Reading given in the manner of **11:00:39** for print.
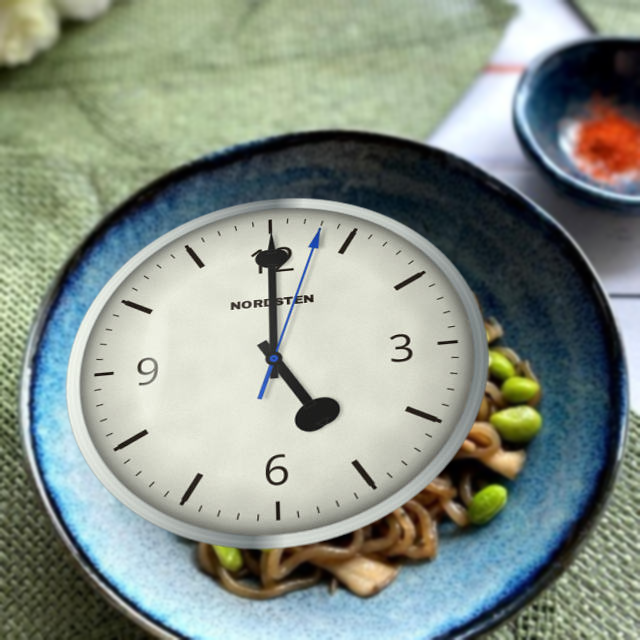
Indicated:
**5:00:03**
